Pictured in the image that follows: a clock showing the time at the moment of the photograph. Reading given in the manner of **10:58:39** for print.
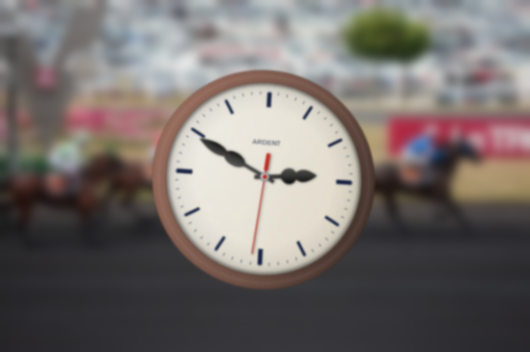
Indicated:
**2:49:31**
